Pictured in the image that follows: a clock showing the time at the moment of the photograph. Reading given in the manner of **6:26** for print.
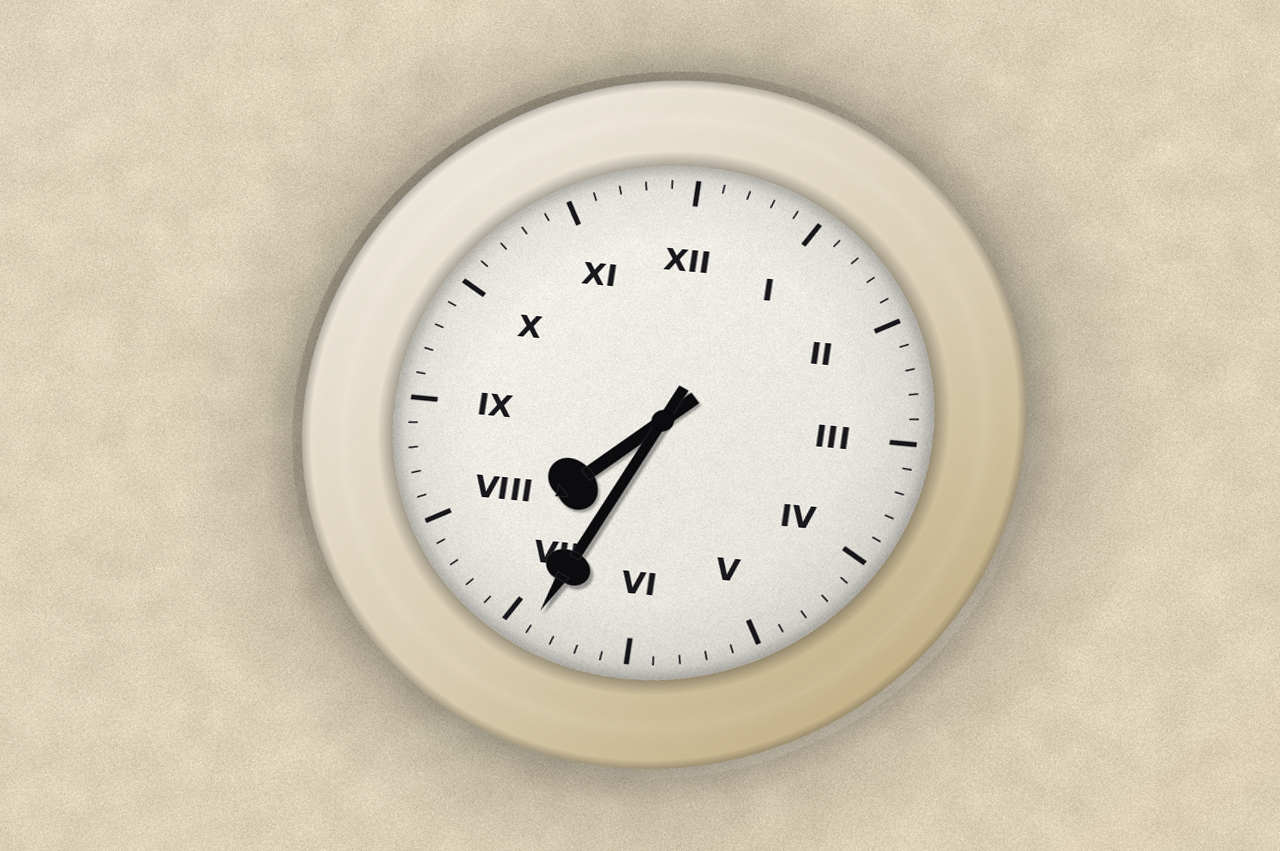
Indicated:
**7:34**
